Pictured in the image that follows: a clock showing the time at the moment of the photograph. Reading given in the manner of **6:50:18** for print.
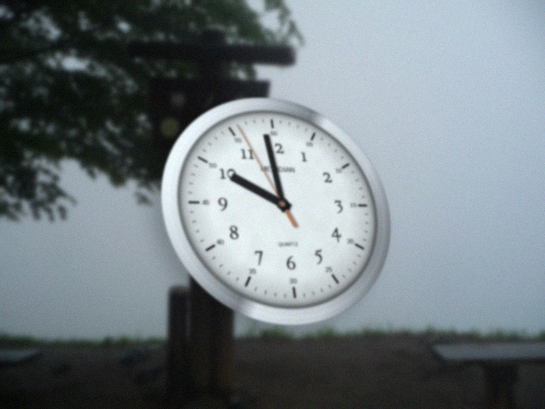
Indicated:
**9:58:56**
